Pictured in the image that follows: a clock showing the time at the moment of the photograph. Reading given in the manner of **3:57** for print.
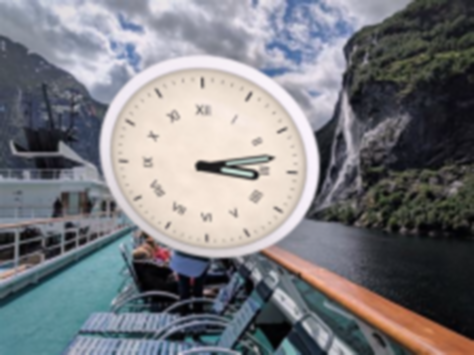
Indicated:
**3:13**
